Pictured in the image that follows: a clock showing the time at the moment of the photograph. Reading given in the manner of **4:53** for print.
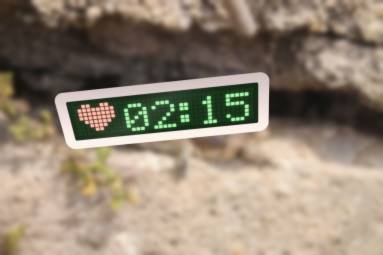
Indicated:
**2:15**
